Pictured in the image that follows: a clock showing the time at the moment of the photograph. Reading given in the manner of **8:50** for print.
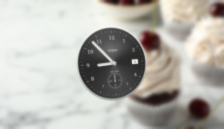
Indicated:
**8:53**
